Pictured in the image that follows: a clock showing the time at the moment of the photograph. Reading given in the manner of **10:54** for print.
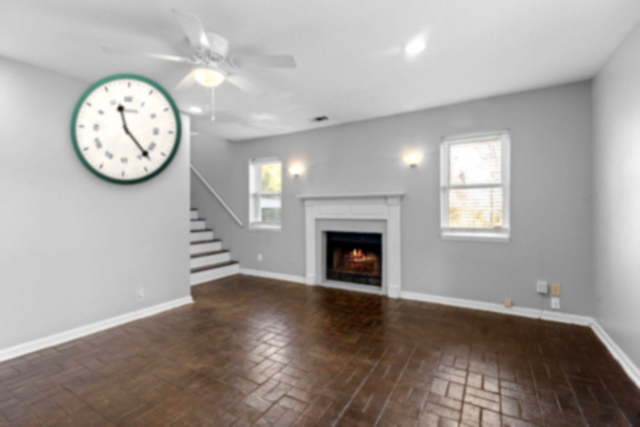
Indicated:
**11:23**
